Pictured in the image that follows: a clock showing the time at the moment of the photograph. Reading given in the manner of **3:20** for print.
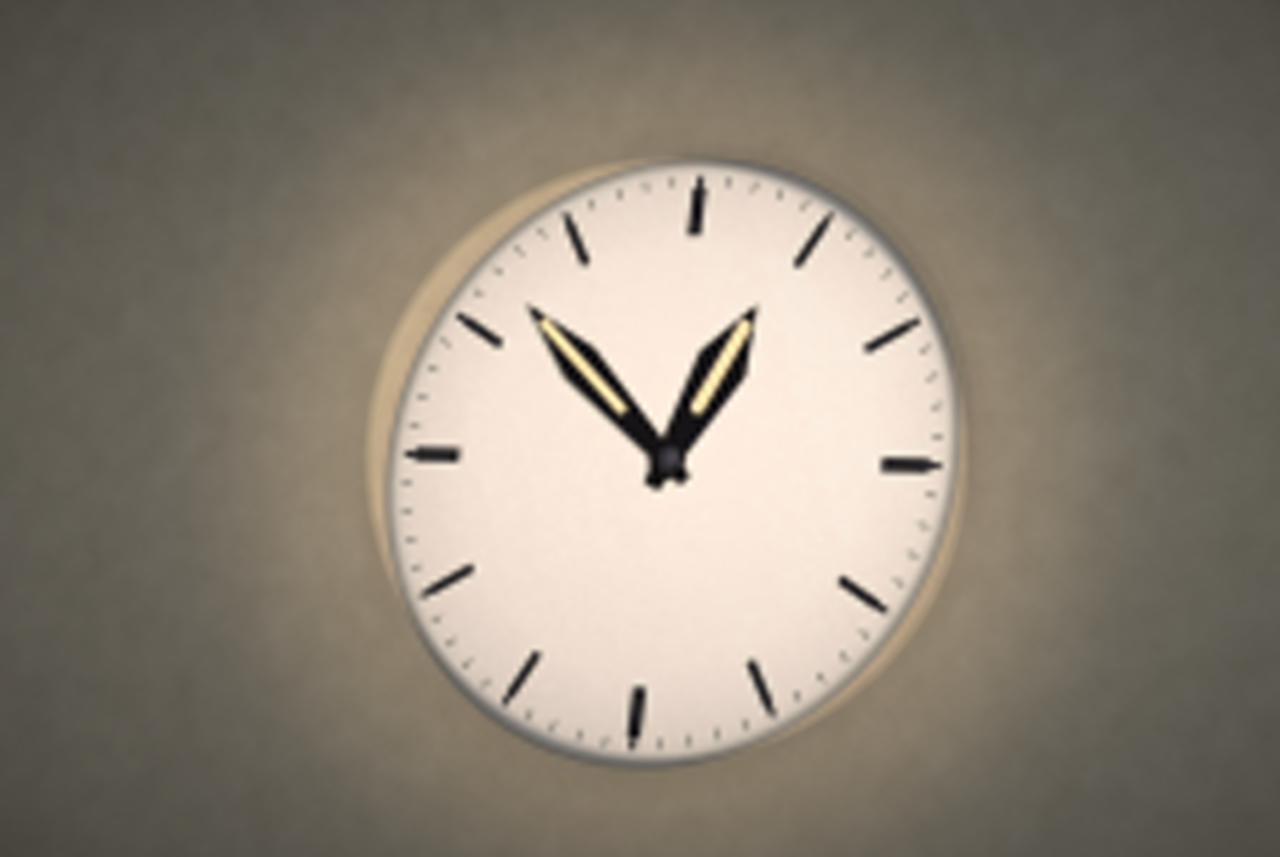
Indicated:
**12:52**
